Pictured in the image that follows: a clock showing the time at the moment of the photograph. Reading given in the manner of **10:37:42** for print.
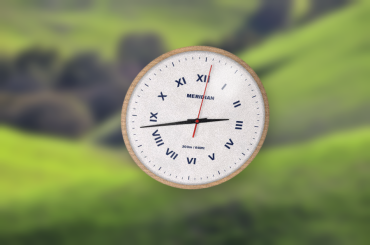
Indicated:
**2:43:01**
